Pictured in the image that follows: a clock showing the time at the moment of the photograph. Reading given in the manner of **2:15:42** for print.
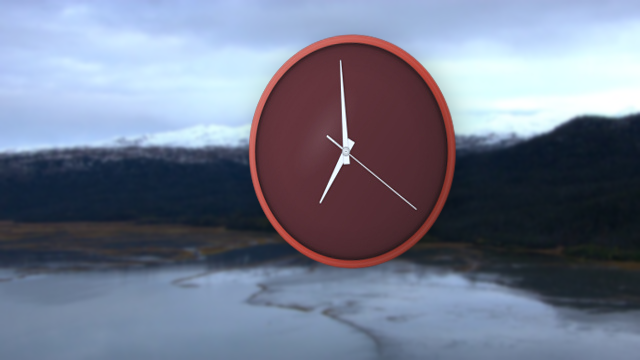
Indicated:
**6:59:21**
